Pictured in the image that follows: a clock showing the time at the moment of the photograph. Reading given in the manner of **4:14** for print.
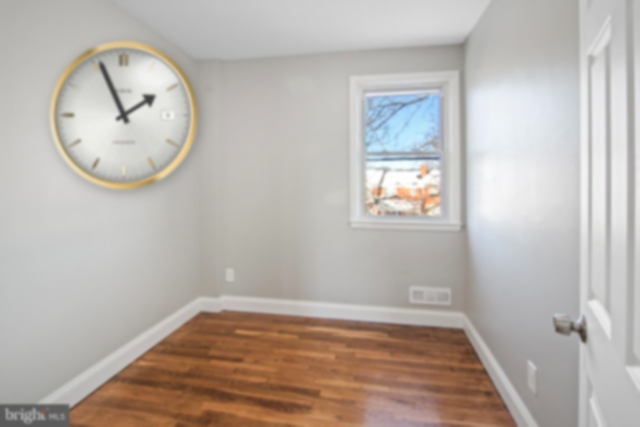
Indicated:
**1:56**
